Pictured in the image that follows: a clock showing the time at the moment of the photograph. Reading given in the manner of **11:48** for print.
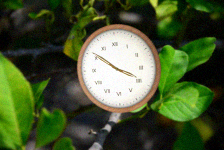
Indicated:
**3:51**
